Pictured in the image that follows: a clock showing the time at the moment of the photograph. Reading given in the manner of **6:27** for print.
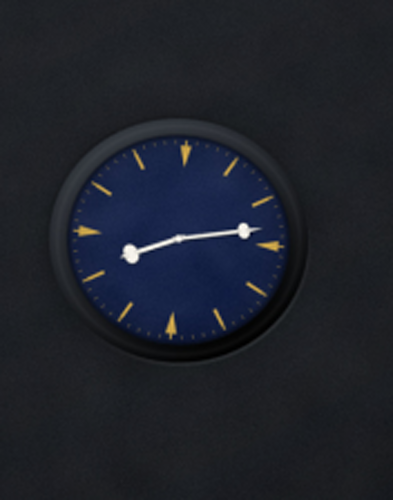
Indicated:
**8:13**
